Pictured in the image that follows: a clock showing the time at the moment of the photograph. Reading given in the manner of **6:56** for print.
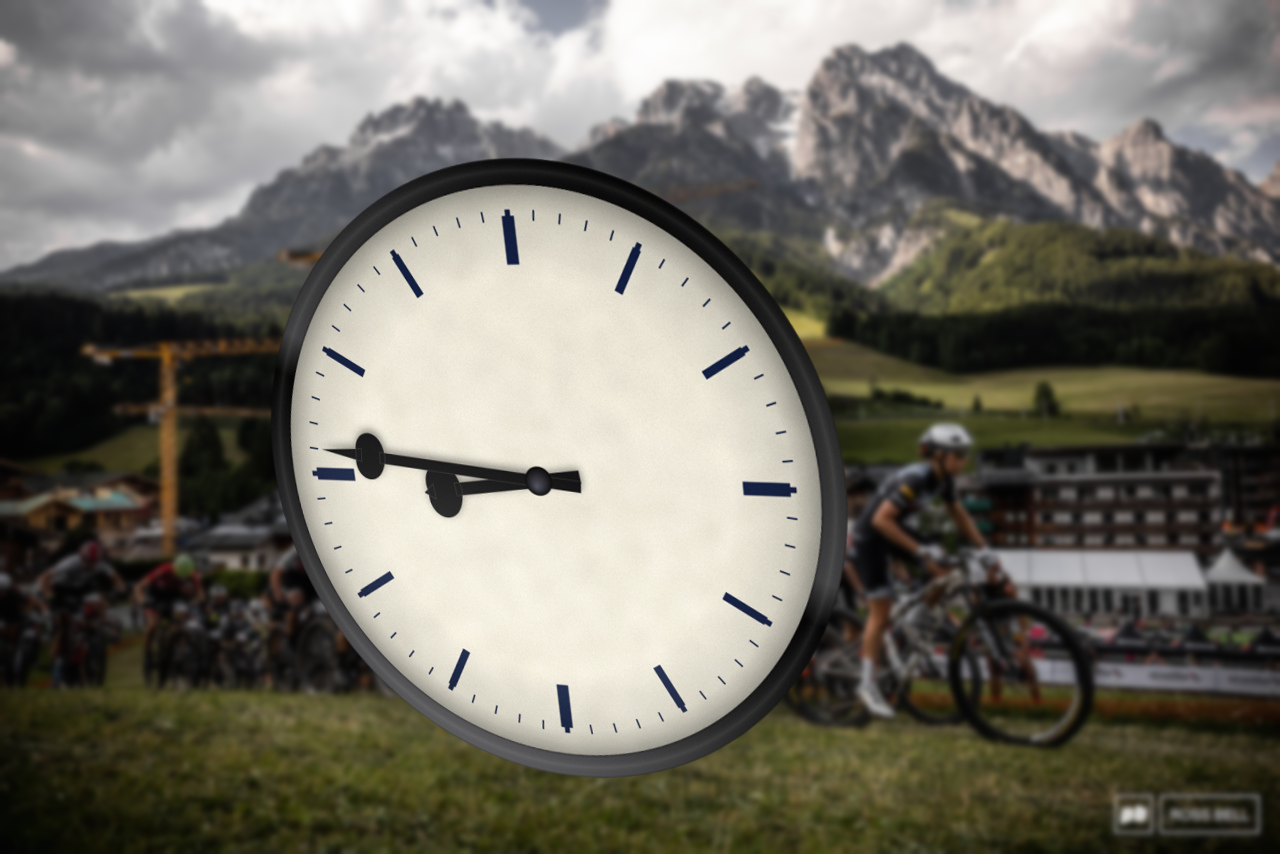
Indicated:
**8:46**
